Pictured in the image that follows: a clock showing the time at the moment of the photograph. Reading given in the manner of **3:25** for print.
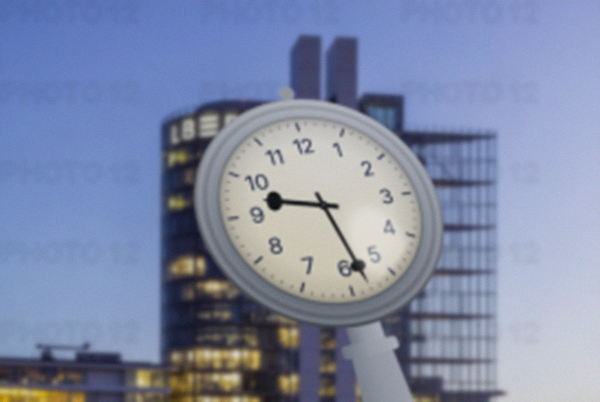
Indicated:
**9:28**
